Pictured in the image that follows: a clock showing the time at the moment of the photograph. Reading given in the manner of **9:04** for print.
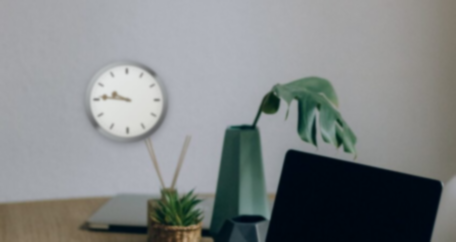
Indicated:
**9:46**
